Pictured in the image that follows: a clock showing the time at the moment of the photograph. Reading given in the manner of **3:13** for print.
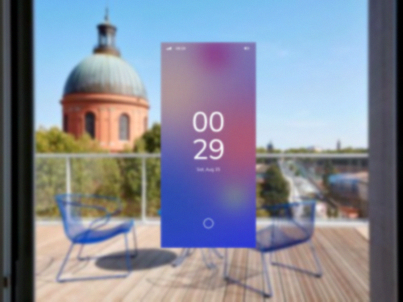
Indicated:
**0:29**
